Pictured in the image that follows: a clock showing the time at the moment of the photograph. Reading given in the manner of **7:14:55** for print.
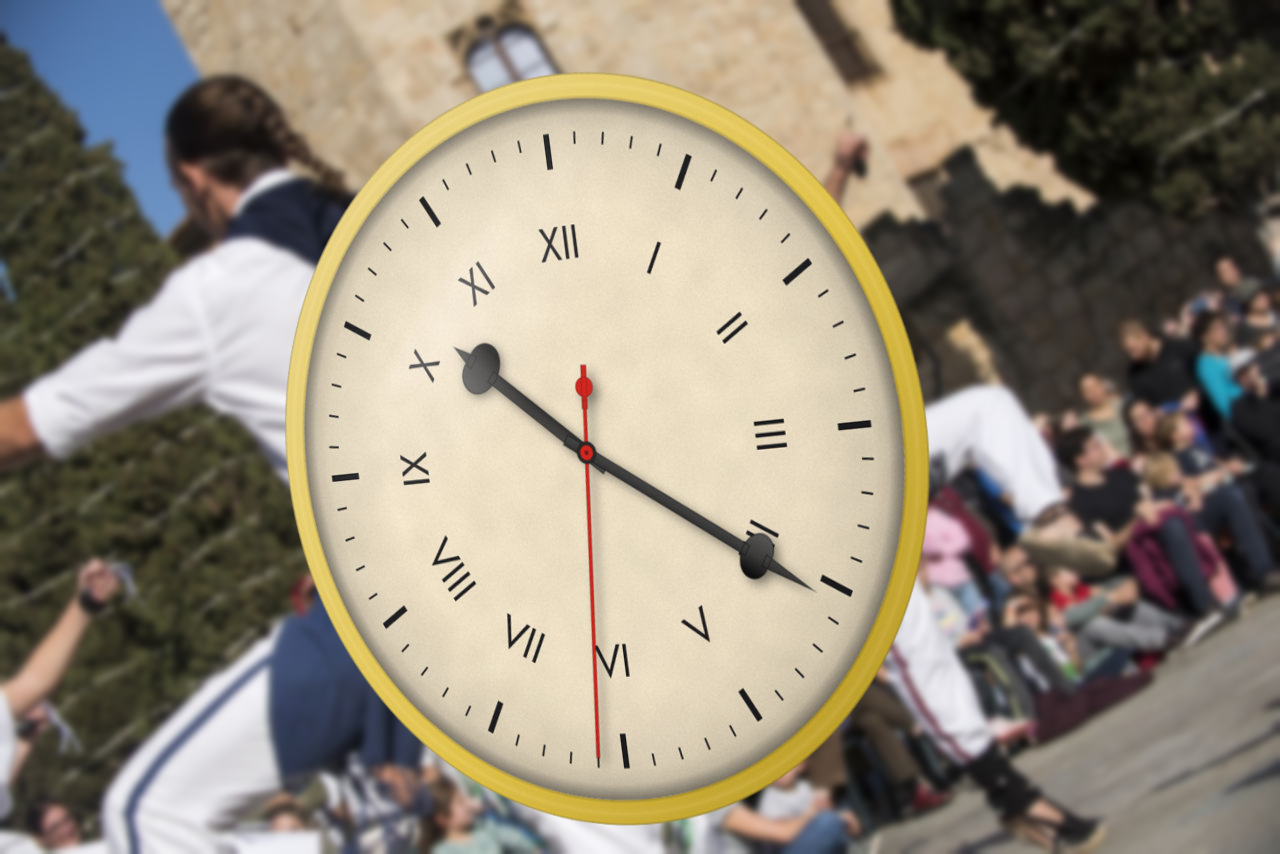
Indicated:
**10:20:31**
